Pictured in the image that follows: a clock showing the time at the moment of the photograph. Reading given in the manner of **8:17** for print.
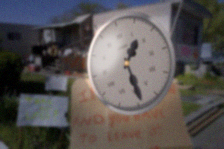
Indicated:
**1:29**
